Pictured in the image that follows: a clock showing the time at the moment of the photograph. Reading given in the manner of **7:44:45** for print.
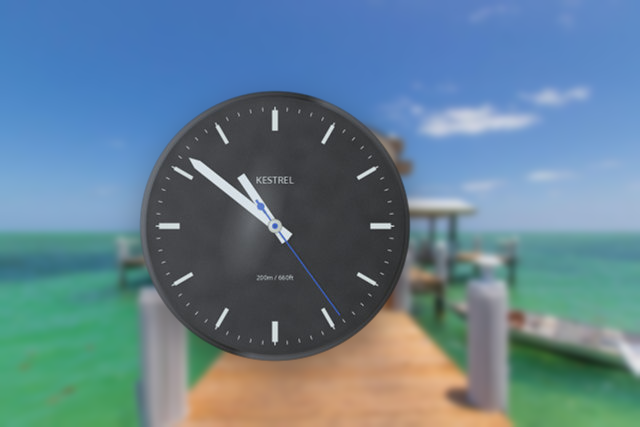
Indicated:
**10:51:24**
